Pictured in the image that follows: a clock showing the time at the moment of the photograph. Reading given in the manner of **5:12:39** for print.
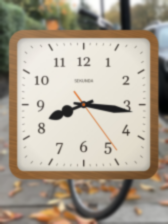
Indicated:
**8:16:24**
